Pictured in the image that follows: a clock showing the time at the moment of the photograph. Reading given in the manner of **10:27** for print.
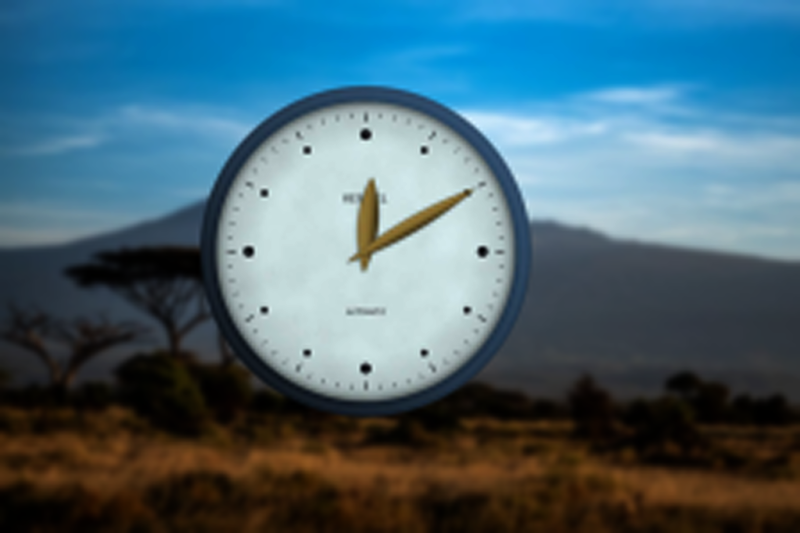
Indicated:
**12:10**
